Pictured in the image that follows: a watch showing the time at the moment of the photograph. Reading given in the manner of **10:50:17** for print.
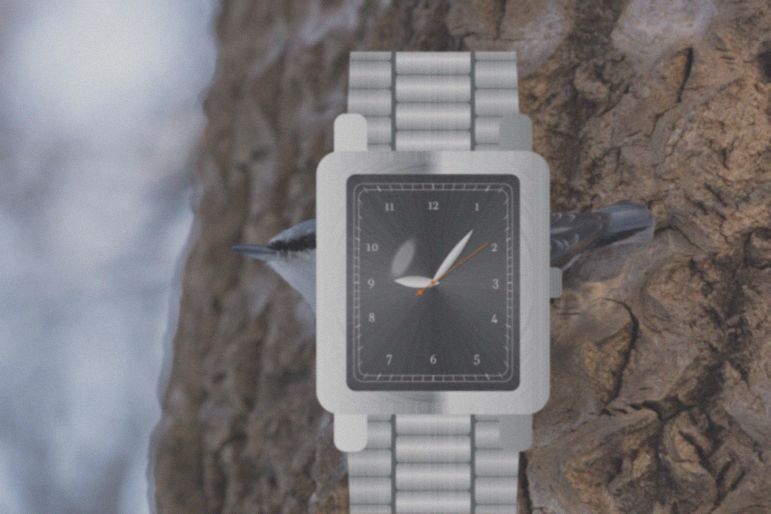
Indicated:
**9:06:09**
